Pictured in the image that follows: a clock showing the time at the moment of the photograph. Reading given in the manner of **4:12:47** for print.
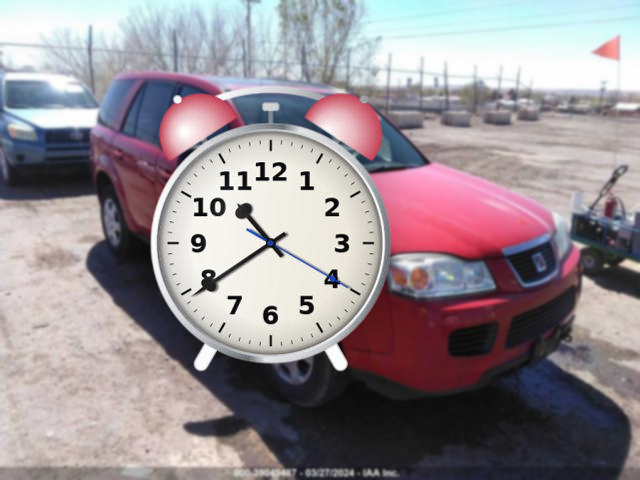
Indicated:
**10:39:20**
